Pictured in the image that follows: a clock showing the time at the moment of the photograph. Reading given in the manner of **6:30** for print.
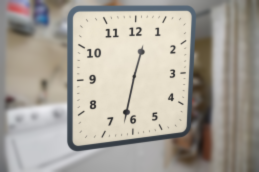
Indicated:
**12:32**
